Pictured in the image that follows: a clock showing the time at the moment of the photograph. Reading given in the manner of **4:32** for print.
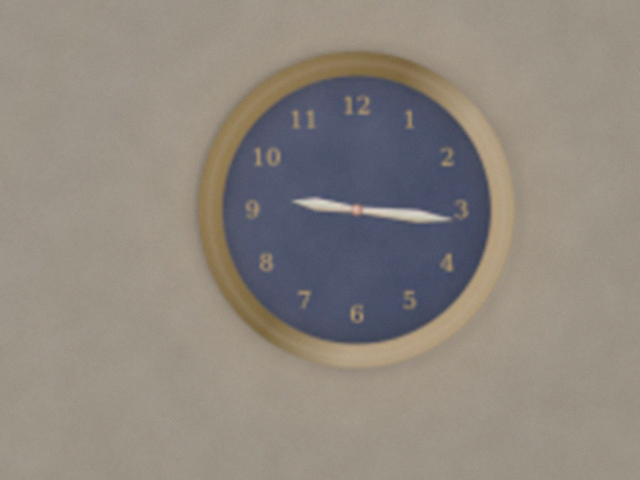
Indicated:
**9:16**
